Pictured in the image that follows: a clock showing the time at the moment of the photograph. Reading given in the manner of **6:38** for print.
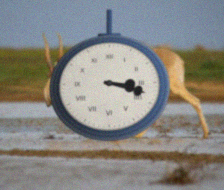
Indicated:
**3:18**
